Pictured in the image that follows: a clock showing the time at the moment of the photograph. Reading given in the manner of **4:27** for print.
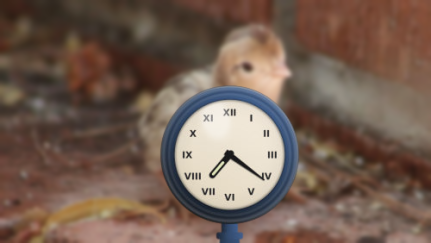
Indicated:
**7:21**
